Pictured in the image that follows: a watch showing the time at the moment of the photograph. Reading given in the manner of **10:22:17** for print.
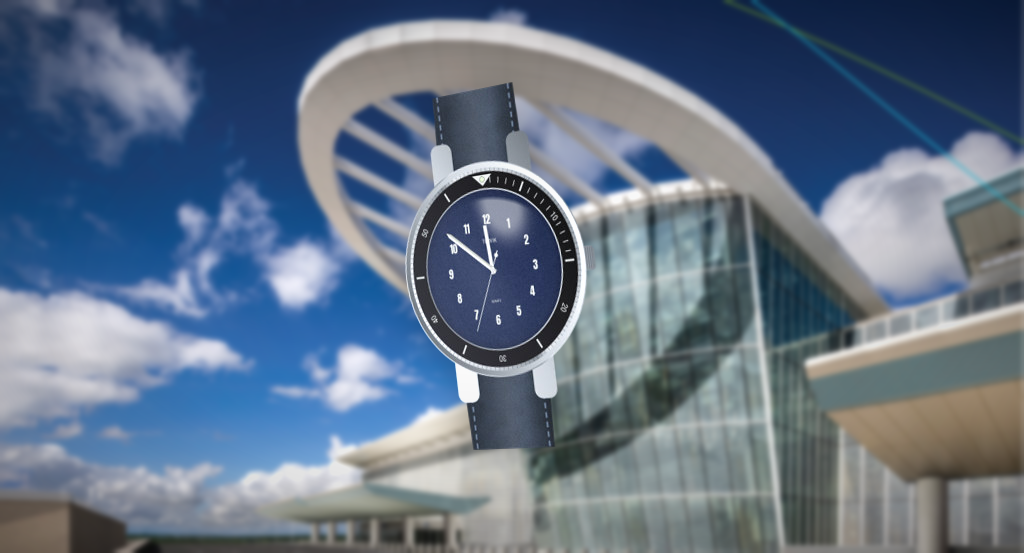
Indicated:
**11:51:34**
